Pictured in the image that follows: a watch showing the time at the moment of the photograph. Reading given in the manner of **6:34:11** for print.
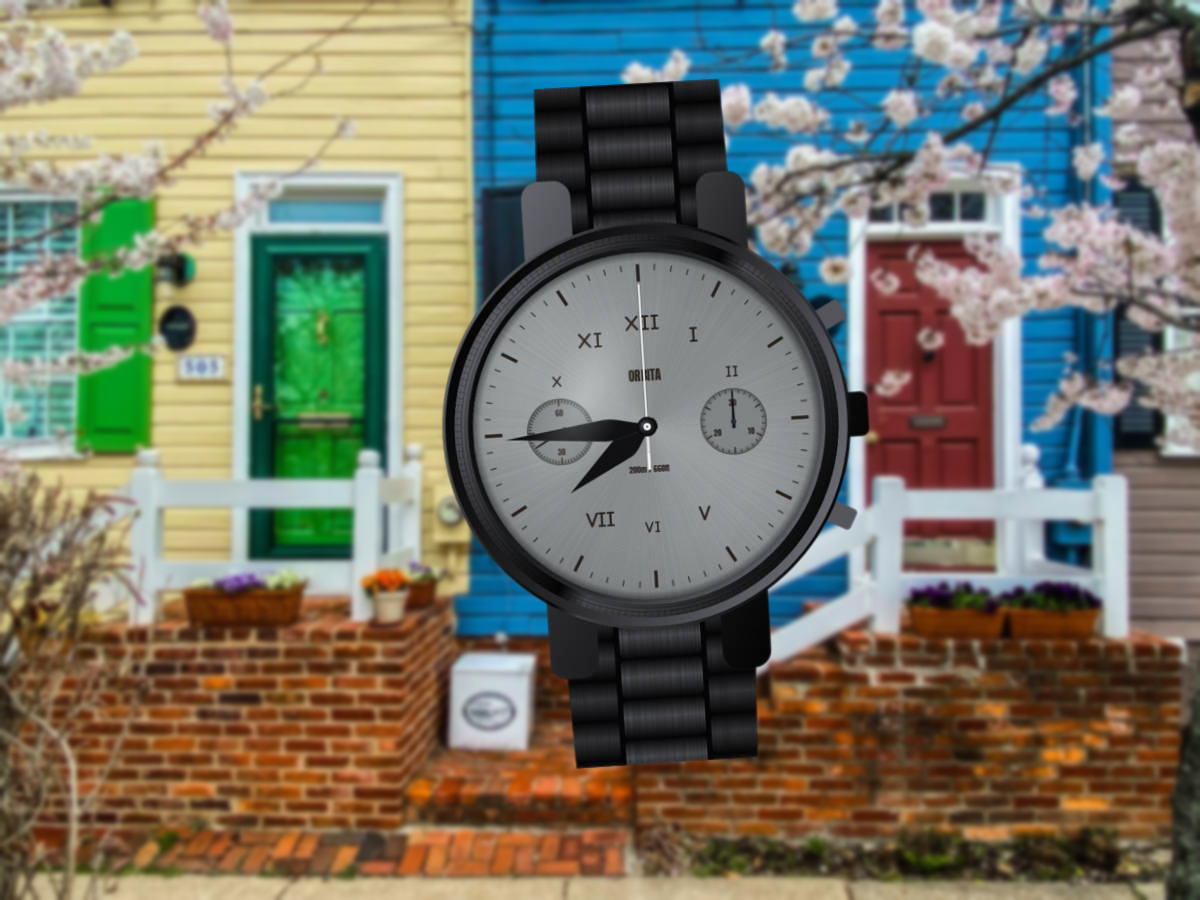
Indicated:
**7:44:40**
